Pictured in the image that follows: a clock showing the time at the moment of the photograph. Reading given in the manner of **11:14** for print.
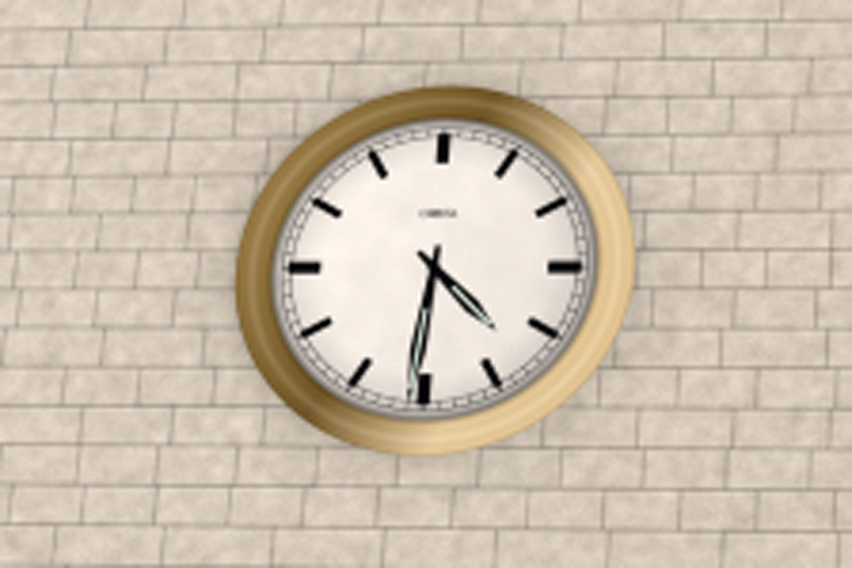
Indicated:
**4:31**
